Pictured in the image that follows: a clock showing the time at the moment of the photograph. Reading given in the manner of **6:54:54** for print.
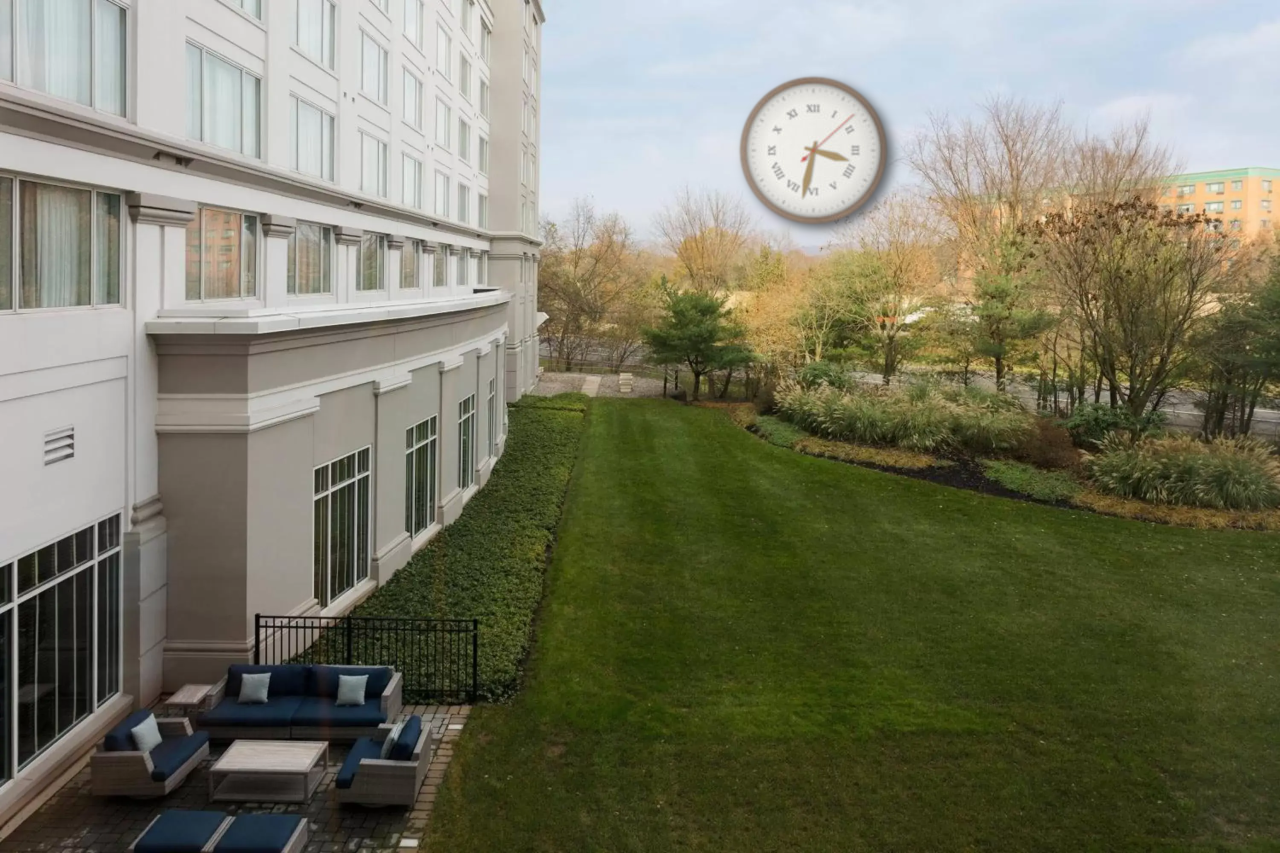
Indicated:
**3:32:08**
